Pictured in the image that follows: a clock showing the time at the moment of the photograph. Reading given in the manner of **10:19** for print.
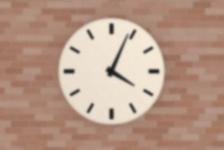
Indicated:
**4:04**
